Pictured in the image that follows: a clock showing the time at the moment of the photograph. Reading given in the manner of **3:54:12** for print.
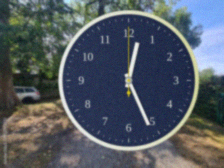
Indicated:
**12:26:00**
